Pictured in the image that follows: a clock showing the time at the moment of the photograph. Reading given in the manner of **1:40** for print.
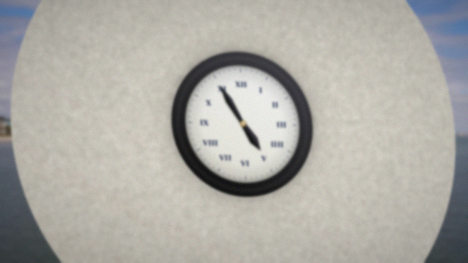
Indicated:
**4:55**
